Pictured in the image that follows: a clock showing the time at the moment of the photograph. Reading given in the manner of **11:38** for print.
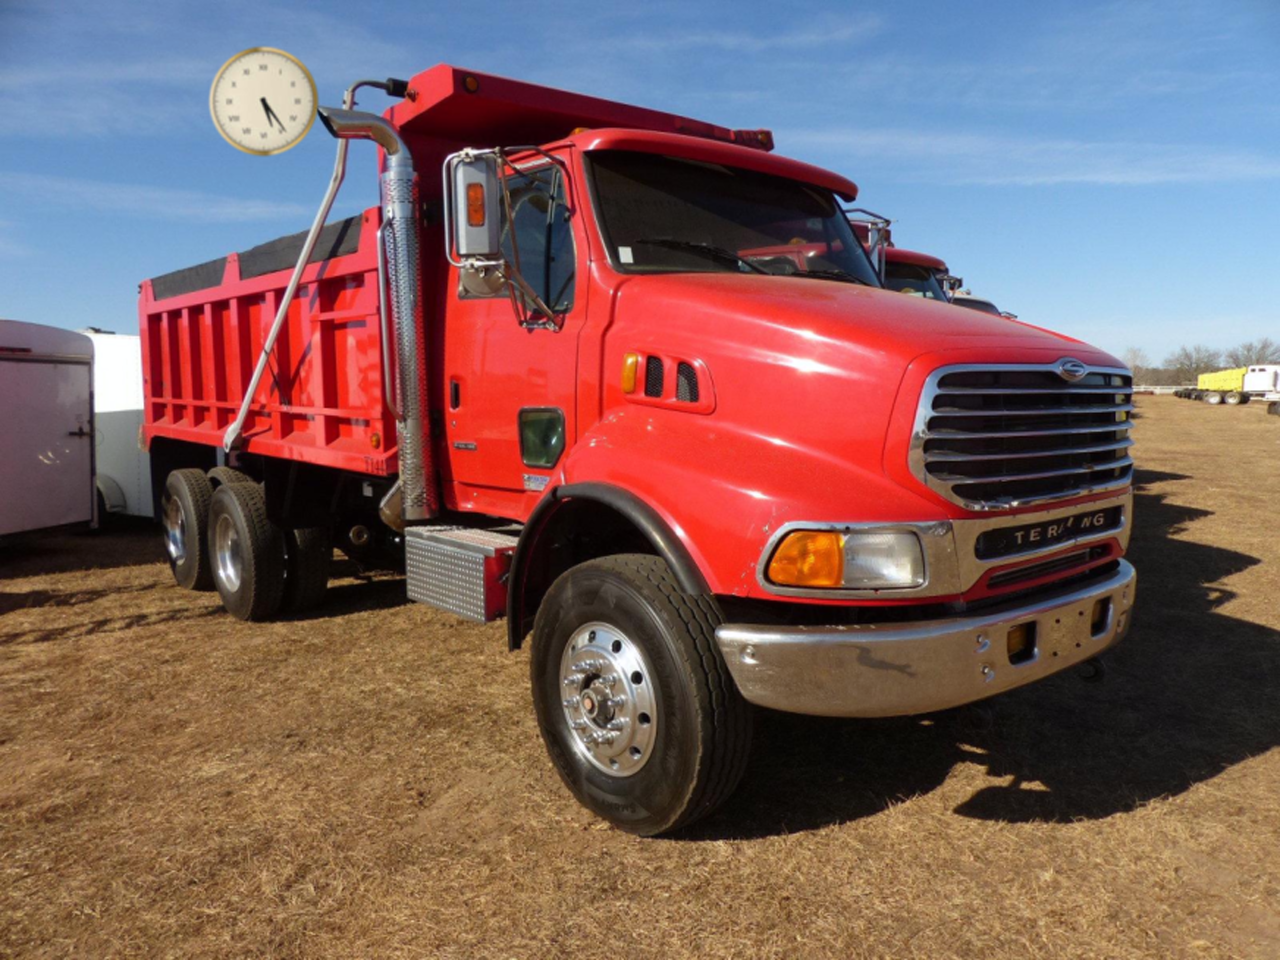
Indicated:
**5:24**
